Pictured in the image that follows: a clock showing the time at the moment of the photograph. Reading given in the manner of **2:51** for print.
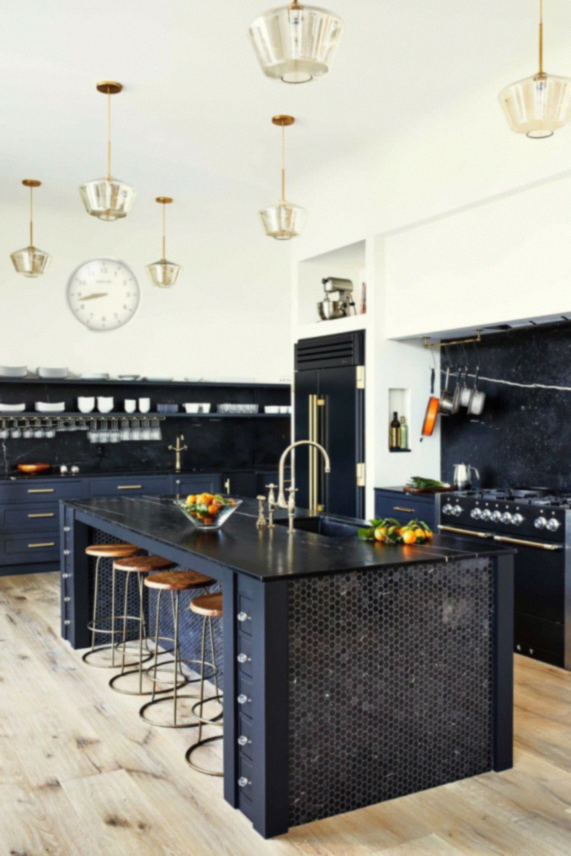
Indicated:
**8:43**
